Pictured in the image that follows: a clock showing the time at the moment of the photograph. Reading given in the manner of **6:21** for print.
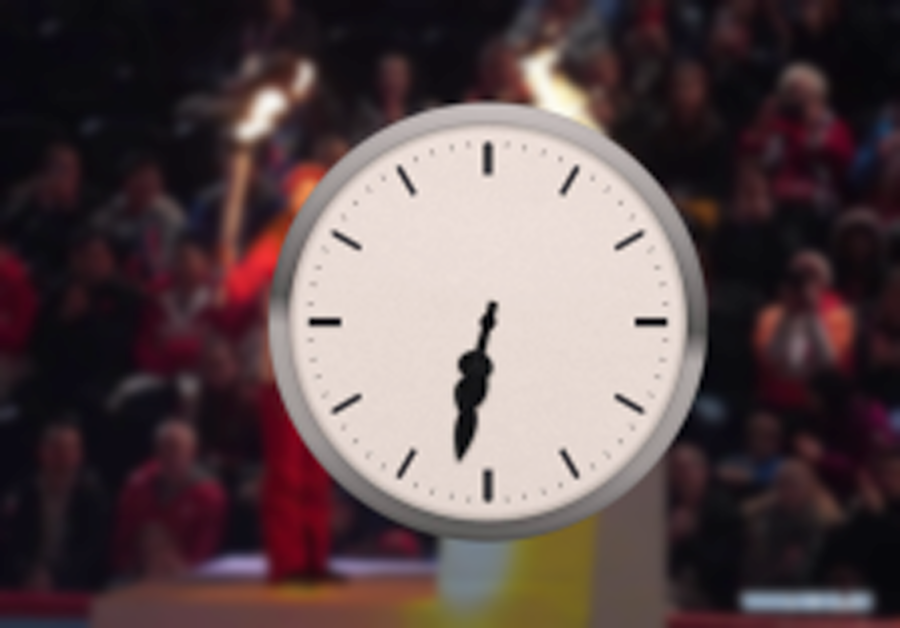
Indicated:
**6:32**
